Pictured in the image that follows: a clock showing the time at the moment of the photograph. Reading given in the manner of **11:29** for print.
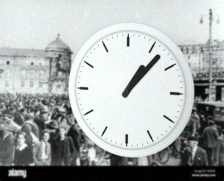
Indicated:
**1:07**
